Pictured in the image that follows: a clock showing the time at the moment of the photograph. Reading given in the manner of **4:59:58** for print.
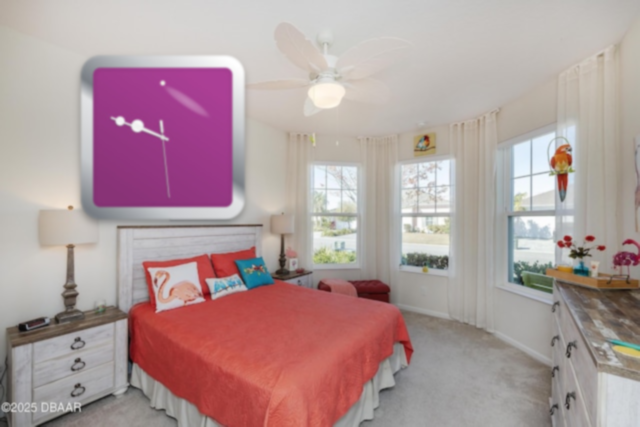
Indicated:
**9:48:29**
